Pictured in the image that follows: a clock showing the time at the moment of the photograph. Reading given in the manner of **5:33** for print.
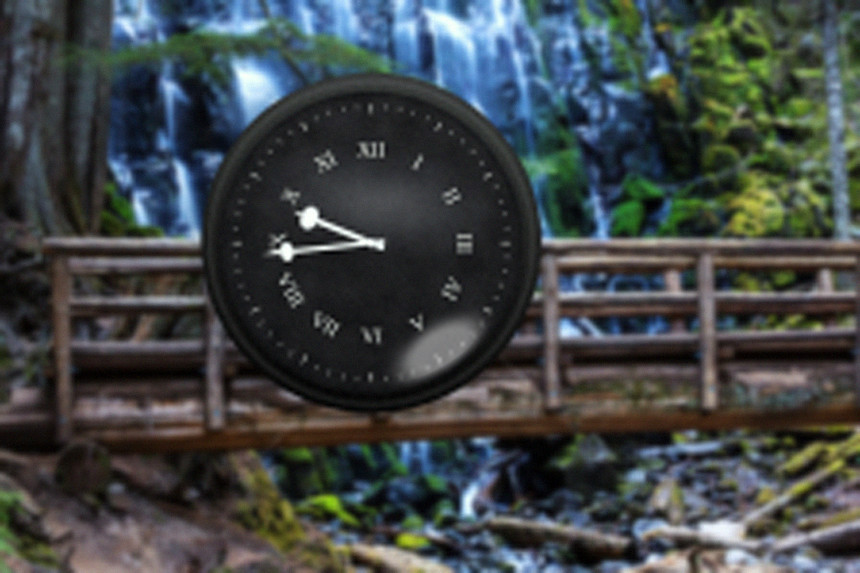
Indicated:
**9:44**
